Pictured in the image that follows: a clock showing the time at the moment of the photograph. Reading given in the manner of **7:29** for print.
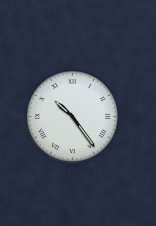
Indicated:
**10:24**
